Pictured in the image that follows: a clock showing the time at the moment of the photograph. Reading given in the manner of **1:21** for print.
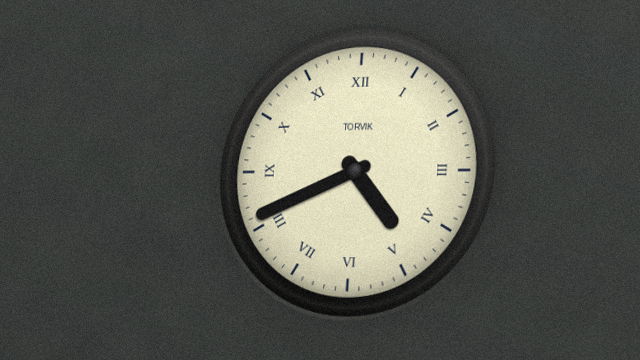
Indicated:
**4:41**
